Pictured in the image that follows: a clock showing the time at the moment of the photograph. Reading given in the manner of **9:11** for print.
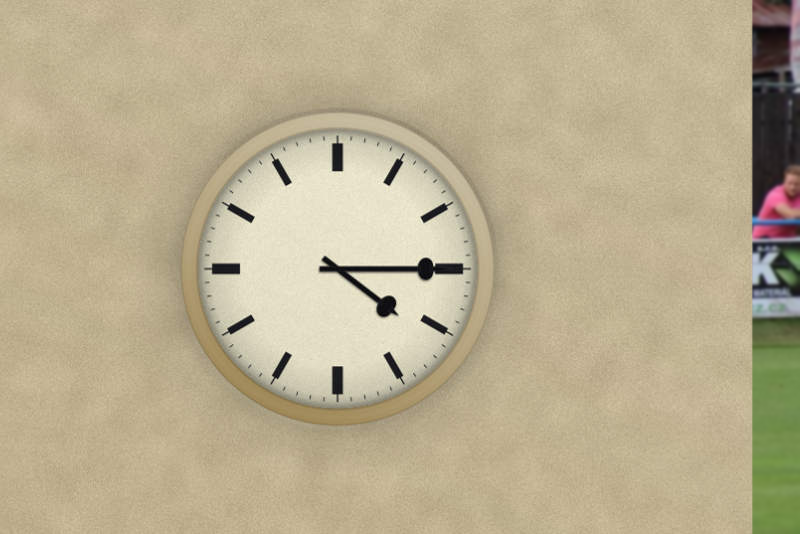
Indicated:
**4:15**
